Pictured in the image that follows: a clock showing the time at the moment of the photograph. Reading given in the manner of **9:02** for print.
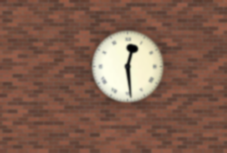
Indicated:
**12:29**
